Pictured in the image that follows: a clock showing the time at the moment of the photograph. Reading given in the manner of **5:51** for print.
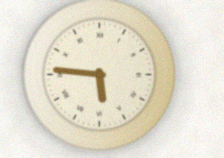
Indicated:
**5:46**
